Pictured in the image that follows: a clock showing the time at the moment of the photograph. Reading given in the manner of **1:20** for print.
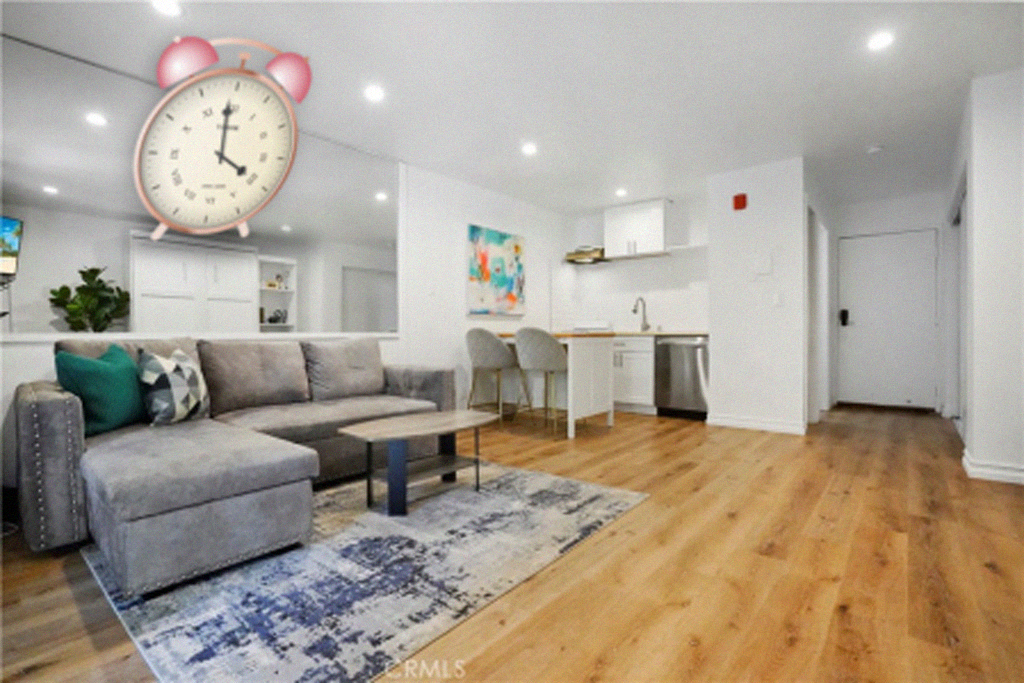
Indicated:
**3:59**
